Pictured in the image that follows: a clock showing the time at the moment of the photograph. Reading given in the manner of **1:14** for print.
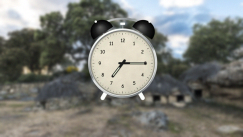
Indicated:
**7:15**
